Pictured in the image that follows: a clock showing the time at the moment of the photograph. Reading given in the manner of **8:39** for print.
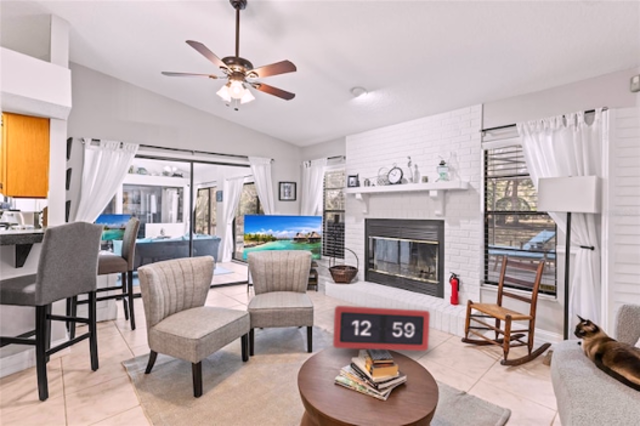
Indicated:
**12:59**
